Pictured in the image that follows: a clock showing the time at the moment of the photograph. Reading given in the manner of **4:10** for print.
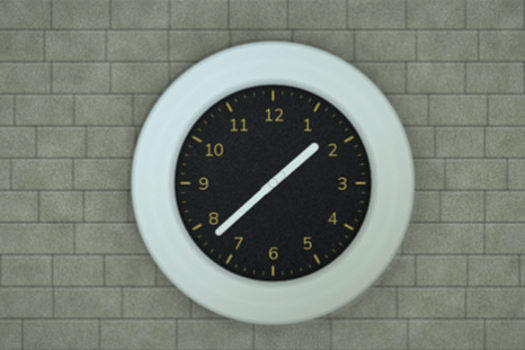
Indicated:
**1:38**
